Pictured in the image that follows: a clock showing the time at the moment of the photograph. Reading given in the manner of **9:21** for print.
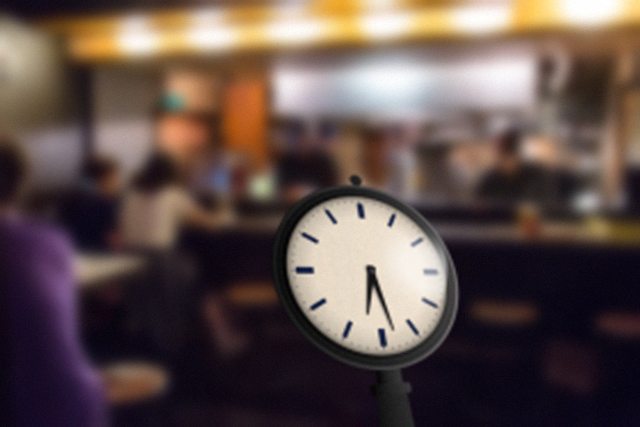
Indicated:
**6:28**
